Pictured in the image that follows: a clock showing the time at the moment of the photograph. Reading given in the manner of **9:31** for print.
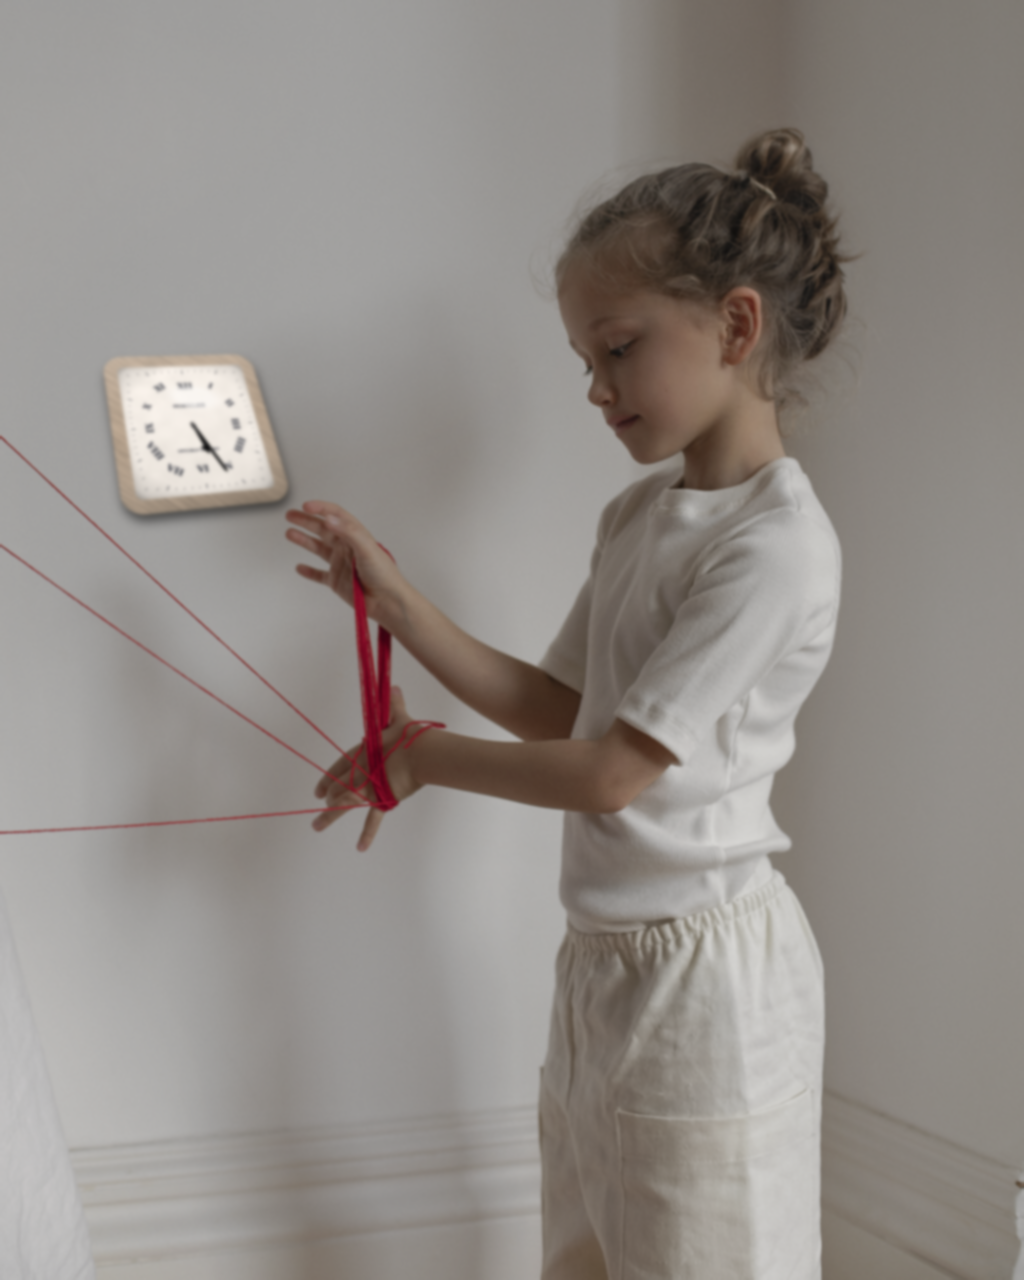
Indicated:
**5:26**
